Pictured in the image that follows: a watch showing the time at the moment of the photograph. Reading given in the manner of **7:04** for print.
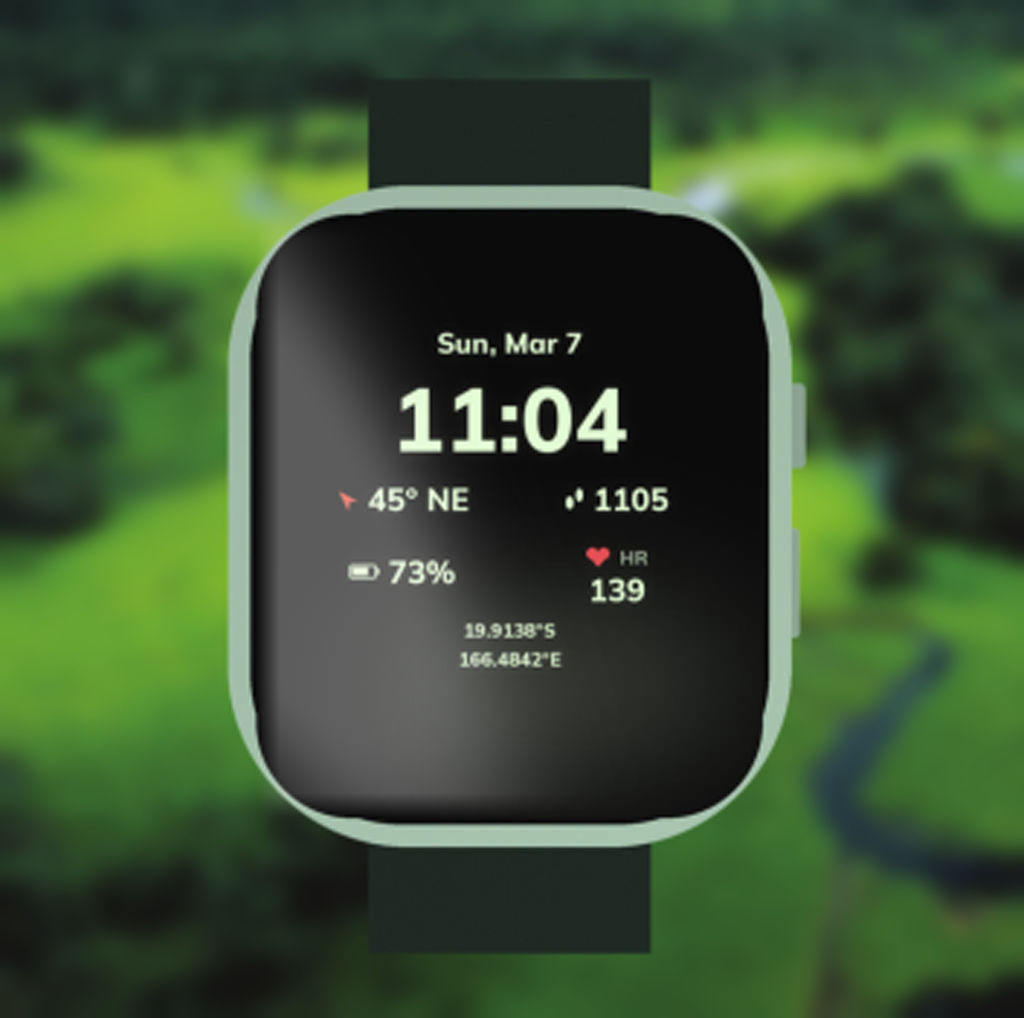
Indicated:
**11:04**
